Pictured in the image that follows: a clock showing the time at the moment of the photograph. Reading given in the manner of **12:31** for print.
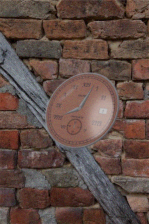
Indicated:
**8:03**
